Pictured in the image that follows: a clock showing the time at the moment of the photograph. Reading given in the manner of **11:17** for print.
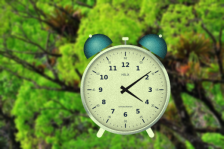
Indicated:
**4:09**
